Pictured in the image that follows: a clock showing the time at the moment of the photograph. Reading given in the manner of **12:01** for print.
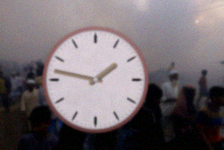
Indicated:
**1:47**
